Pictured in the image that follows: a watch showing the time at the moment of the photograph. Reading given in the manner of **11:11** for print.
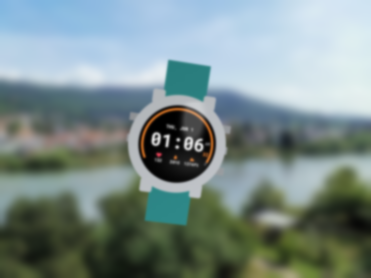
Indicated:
**1:06**
